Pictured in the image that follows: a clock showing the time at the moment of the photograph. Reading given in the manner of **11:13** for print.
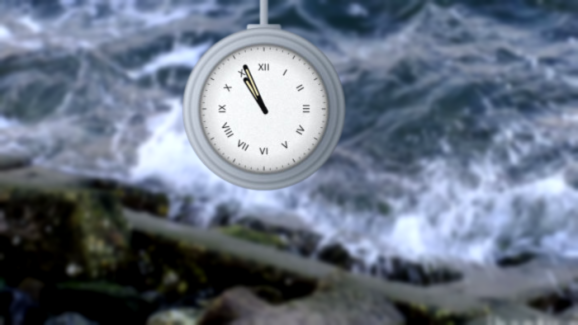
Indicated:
**10:56**
